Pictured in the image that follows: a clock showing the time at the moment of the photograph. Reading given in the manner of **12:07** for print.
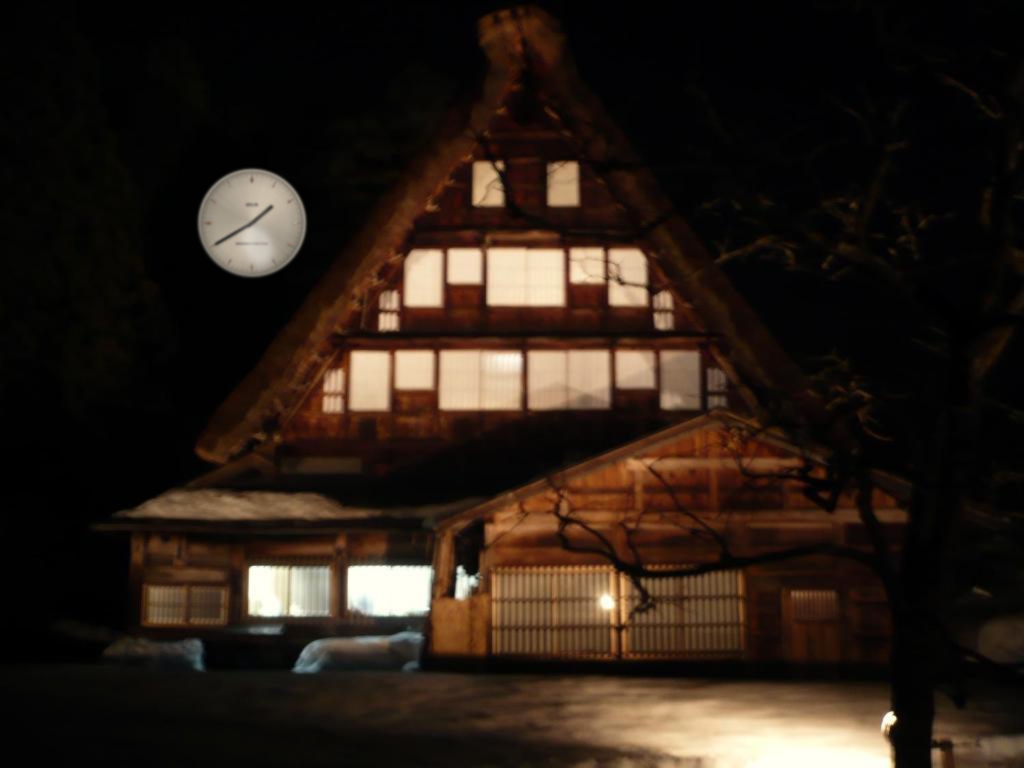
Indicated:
**1:40**
